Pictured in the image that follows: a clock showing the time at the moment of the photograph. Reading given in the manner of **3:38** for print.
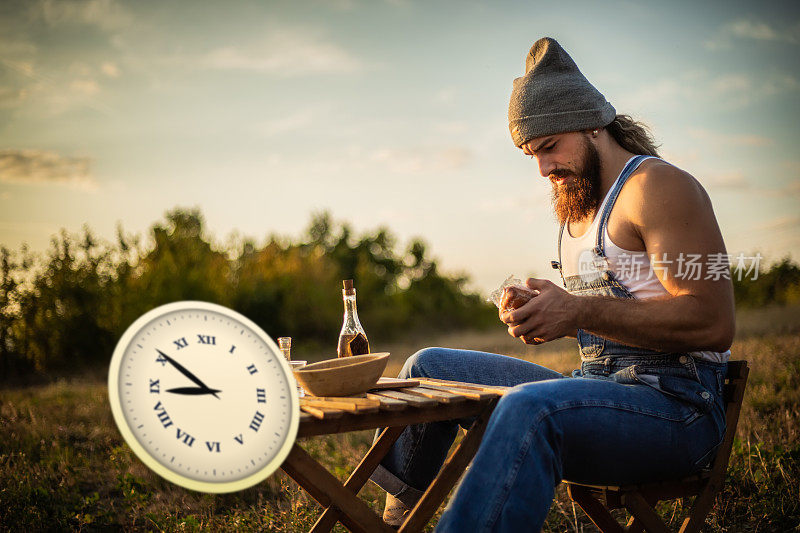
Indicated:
**8:51**
